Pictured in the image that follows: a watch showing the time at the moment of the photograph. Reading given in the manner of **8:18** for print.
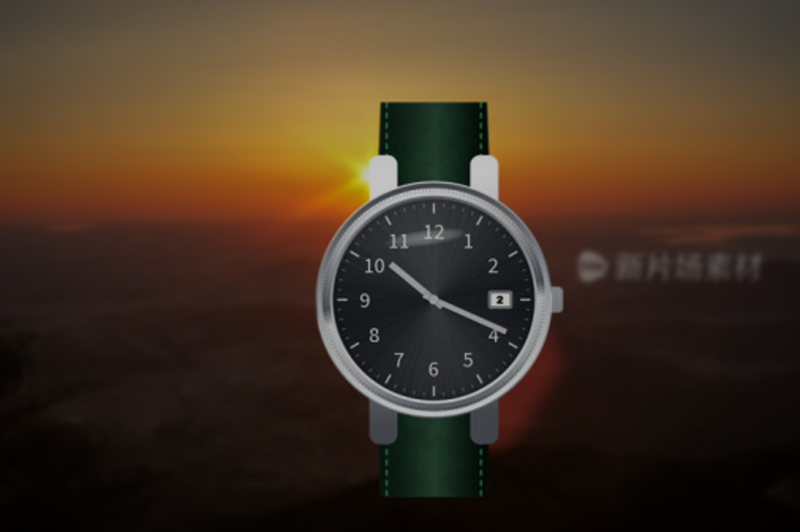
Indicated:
**10:19**
